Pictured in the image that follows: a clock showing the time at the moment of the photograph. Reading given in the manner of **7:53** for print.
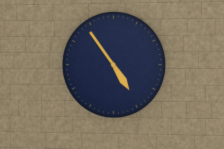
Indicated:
**4:54**
